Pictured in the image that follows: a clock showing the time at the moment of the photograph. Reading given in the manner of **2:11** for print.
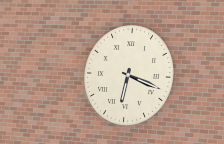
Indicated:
**6:18**
